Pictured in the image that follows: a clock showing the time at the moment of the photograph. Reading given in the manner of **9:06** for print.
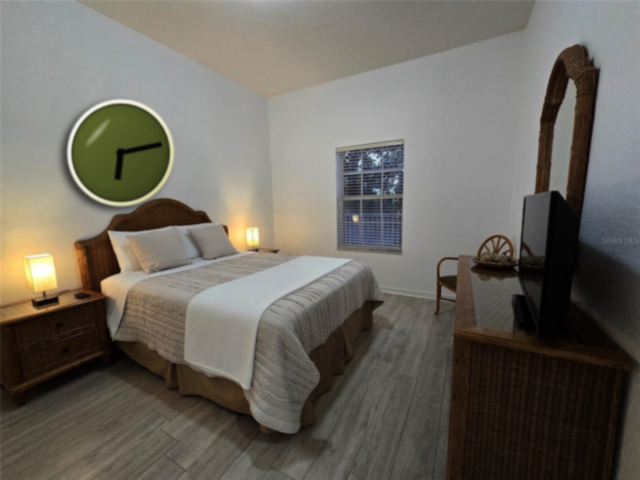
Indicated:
**6:13**
